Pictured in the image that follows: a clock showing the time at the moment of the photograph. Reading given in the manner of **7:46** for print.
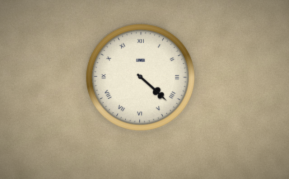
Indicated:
**4:22**
